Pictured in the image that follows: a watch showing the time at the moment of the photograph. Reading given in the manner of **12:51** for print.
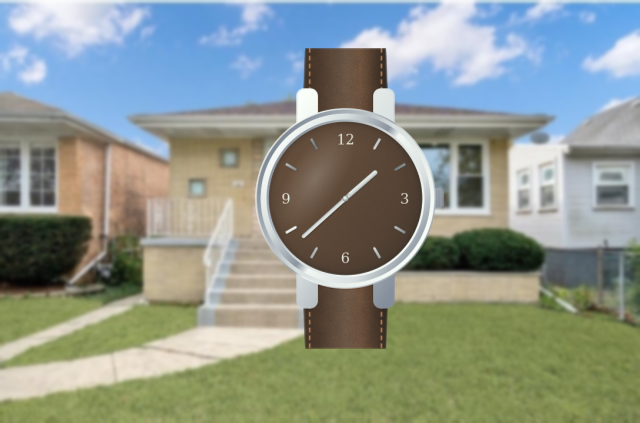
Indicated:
**1:38**
